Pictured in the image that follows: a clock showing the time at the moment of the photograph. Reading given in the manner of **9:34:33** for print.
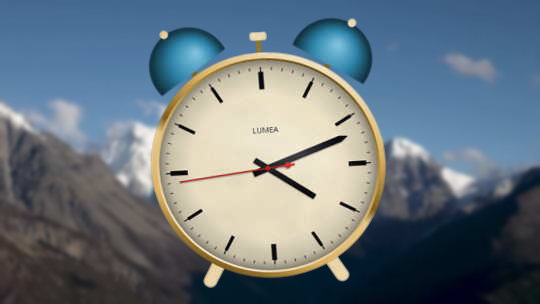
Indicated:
**4:11:44**
